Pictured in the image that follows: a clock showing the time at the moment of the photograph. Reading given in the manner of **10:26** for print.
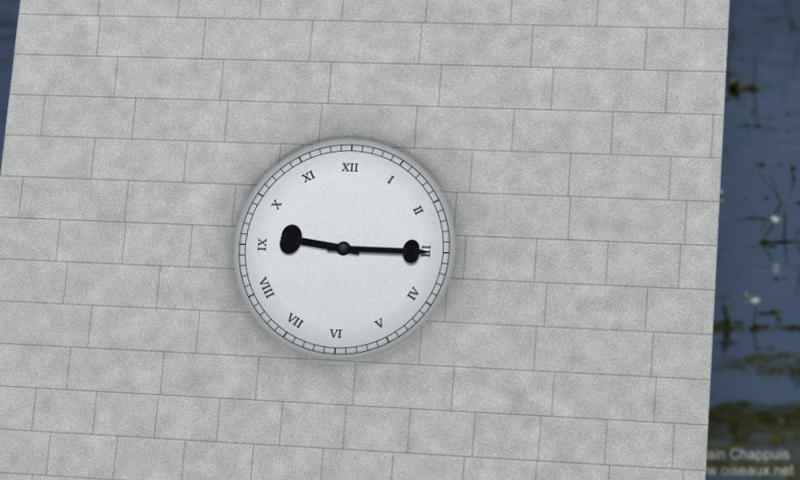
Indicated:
**9:15**
